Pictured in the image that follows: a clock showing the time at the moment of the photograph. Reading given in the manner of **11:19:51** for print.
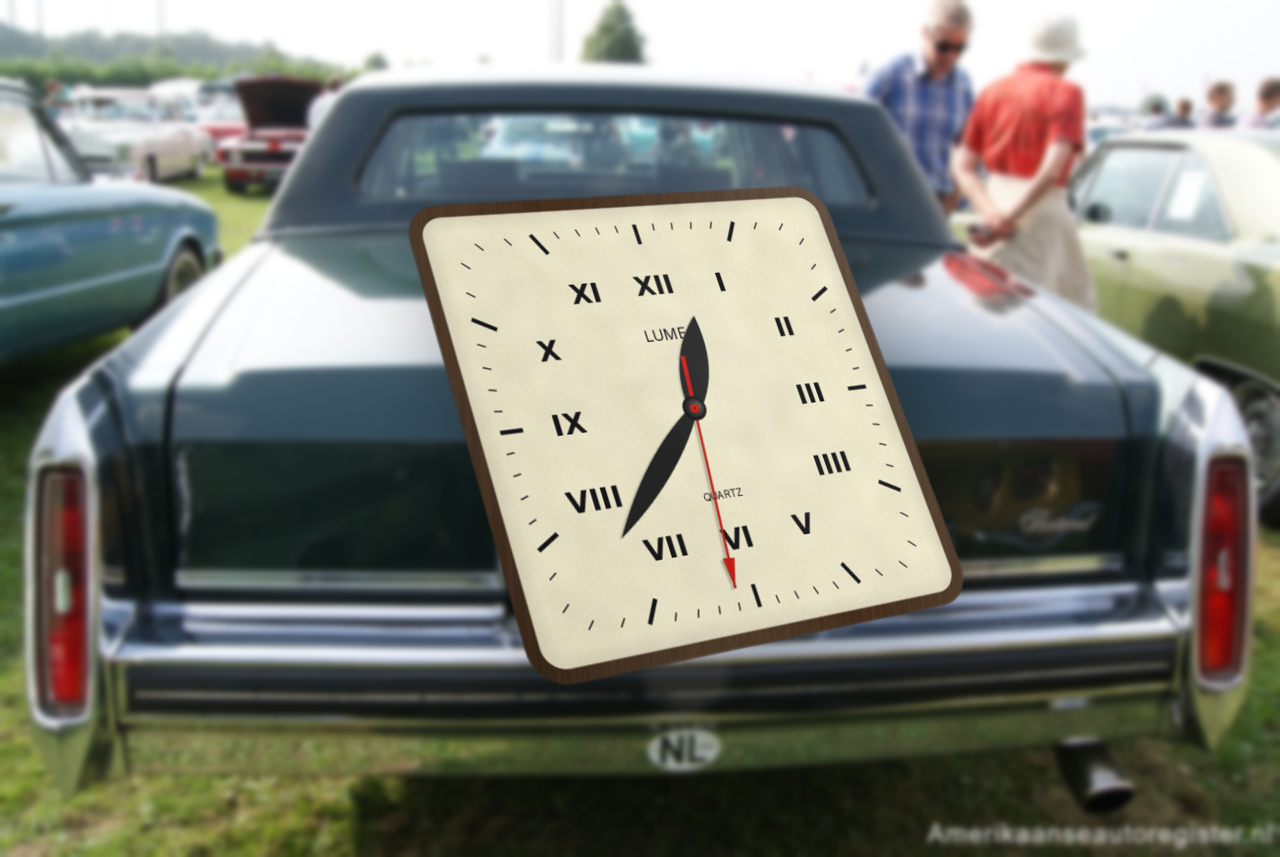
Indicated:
**12:37:31**
